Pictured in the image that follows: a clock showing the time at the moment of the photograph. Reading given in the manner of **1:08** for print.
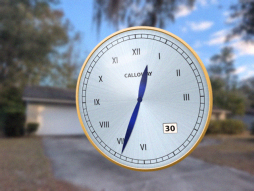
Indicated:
**12:34**
